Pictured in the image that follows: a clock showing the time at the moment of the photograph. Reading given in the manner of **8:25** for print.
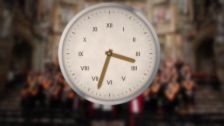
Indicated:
**3:33**
